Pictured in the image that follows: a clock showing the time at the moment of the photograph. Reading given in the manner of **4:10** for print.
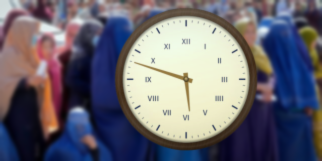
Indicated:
**5:48**
